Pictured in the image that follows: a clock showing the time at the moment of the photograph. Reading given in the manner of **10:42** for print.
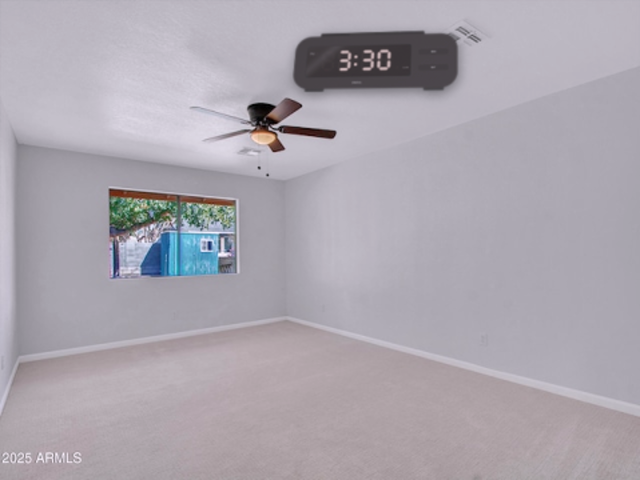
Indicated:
**3:30**
